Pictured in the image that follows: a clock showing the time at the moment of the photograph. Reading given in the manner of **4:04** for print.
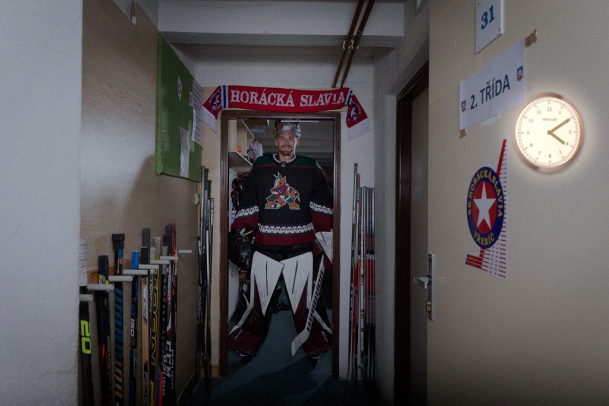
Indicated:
**4:10**
